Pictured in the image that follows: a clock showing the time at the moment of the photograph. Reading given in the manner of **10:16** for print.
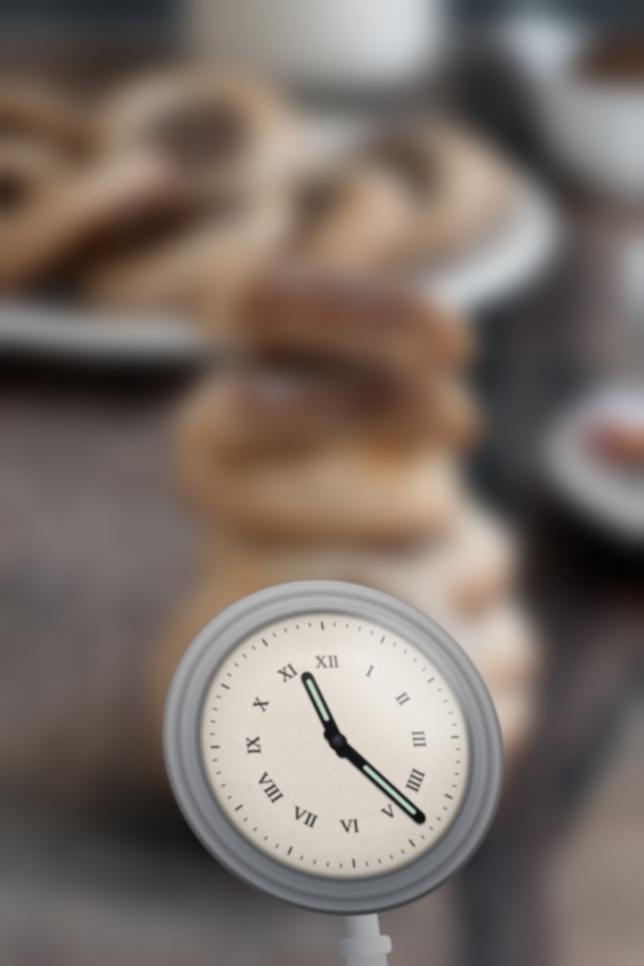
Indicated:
**11:23**
